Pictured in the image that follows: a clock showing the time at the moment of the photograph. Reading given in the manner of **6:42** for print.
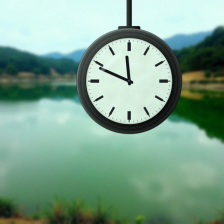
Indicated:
**11:49**
